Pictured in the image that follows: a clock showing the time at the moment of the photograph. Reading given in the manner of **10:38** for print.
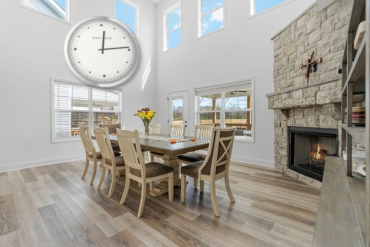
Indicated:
**12:14**
